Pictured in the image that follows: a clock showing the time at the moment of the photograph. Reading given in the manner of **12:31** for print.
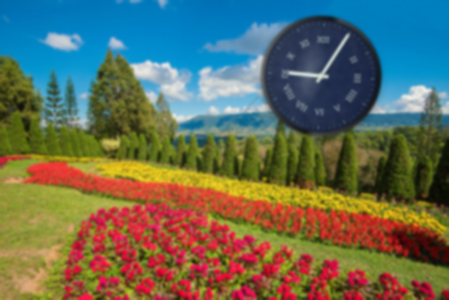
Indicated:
**9:05**
